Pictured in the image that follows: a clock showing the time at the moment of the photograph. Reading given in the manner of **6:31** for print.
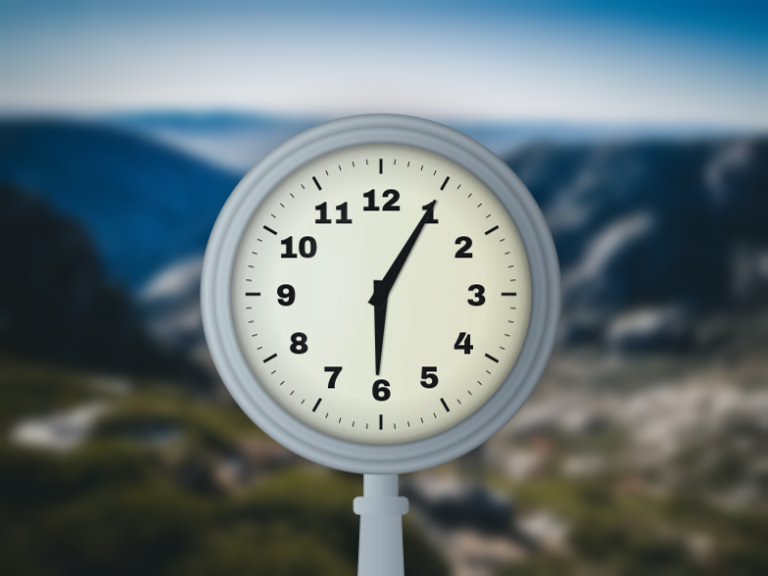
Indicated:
**6:05**
